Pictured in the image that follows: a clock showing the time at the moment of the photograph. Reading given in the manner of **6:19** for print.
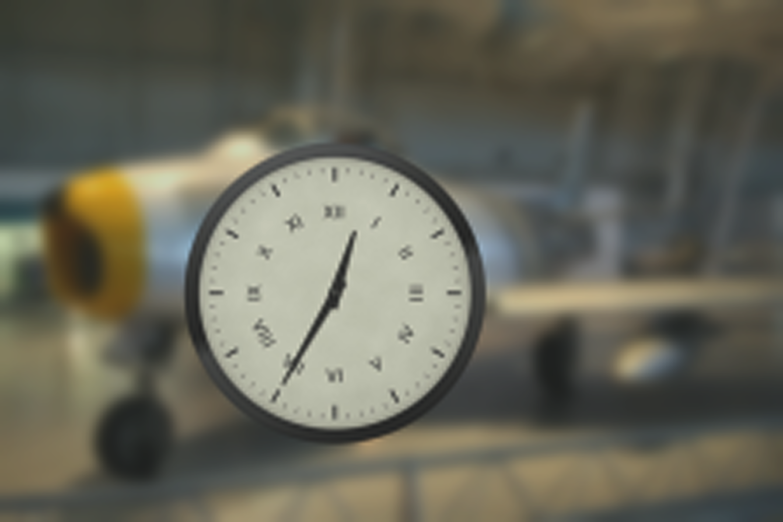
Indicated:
**12:35**
